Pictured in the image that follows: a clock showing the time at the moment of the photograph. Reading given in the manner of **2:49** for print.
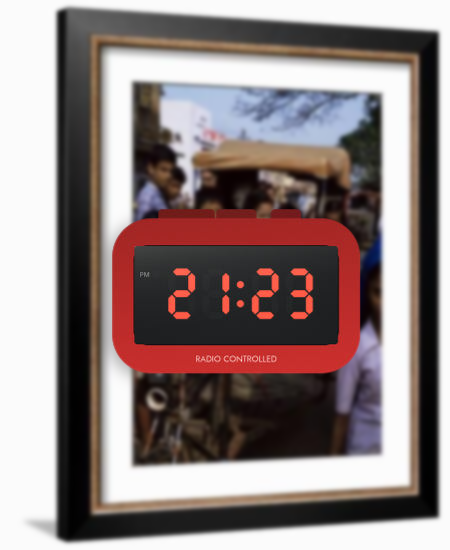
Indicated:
**21:23**
